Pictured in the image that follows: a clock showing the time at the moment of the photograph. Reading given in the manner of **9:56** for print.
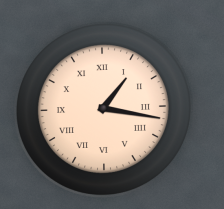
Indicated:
**1:17**
